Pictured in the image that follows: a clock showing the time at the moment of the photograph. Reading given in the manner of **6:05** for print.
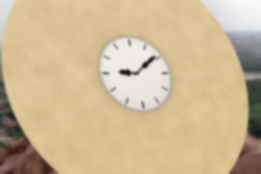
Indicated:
**9:09**
